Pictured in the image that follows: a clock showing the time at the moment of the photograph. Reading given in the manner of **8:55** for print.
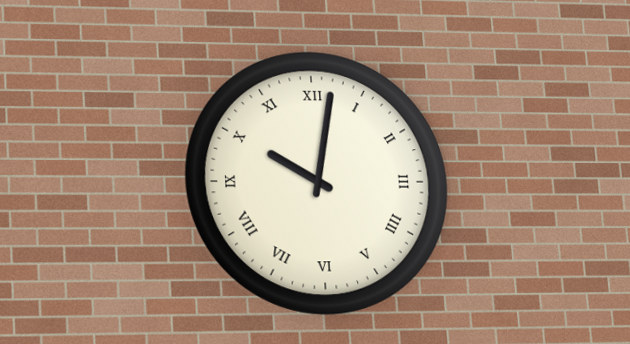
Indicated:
**10:02**
